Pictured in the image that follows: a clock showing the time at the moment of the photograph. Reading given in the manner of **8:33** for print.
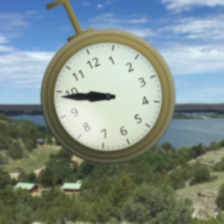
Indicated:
**9:49**
